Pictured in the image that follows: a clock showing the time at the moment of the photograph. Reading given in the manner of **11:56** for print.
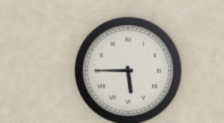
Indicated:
**5:45**
